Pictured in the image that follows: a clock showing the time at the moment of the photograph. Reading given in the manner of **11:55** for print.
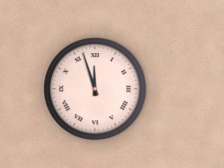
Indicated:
**11:57**
